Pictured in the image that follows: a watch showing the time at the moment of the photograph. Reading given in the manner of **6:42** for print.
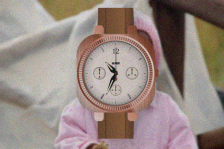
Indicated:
**10:34**
